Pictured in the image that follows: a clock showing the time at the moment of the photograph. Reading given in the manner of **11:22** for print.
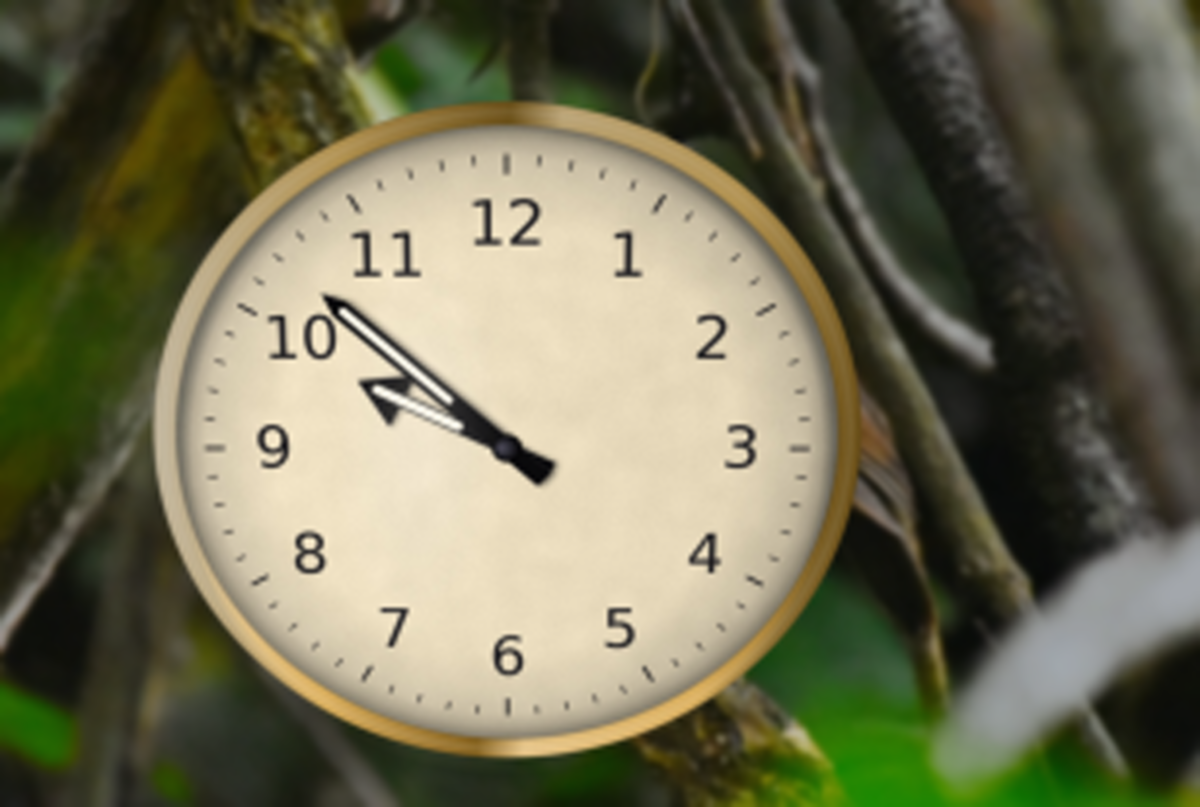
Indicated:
**9:52**
